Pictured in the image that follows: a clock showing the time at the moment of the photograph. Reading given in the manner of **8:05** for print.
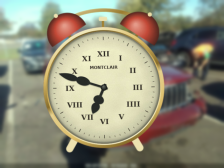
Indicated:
**6:48**
